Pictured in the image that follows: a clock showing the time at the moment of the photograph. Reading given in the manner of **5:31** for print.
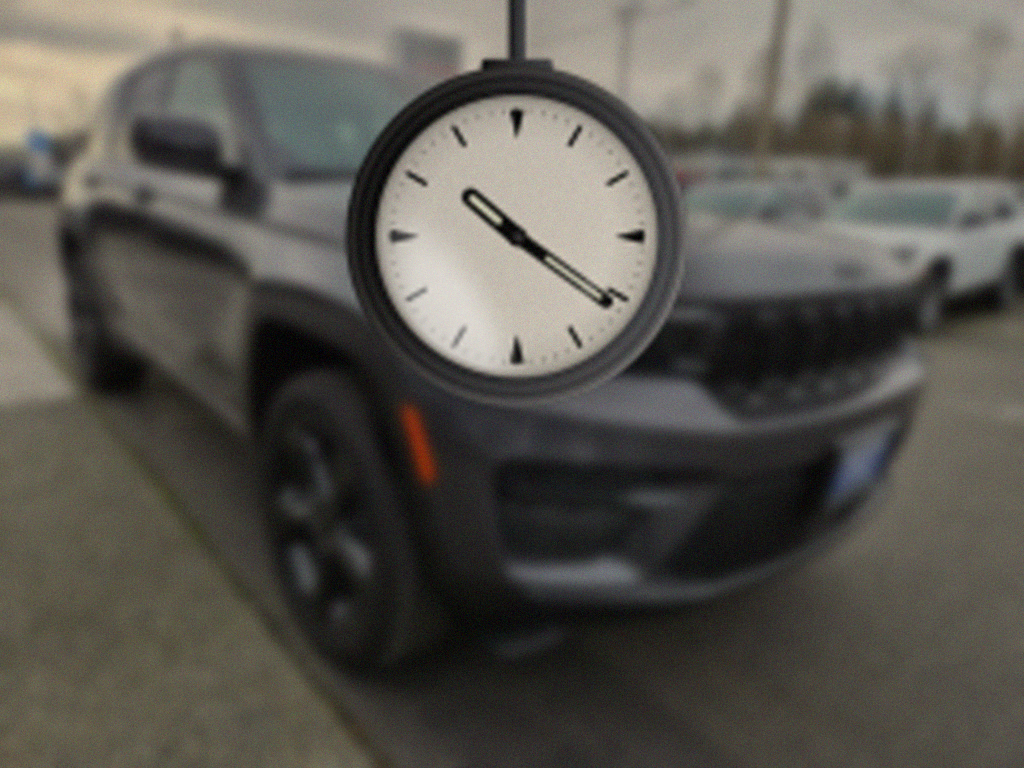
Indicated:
**10:21**
